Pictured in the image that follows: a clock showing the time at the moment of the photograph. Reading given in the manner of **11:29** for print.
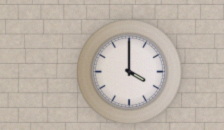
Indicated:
**4:00**
